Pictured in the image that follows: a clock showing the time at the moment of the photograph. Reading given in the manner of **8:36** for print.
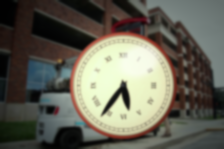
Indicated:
**5:36**
